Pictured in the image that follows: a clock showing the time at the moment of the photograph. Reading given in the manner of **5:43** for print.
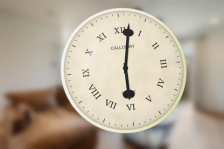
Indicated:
**6:02**
